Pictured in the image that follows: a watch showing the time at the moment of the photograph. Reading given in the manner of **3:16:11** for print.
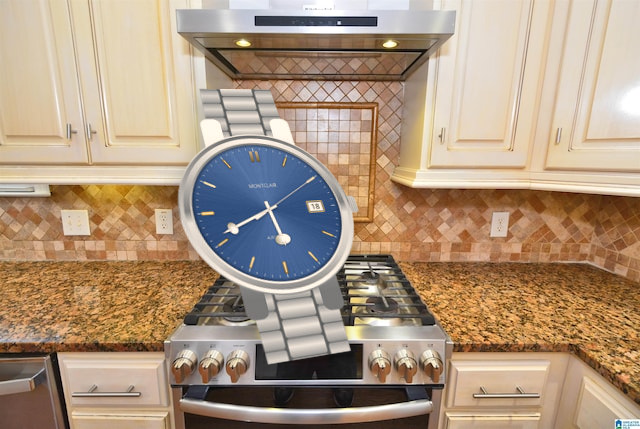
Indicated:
**5:41:10**
